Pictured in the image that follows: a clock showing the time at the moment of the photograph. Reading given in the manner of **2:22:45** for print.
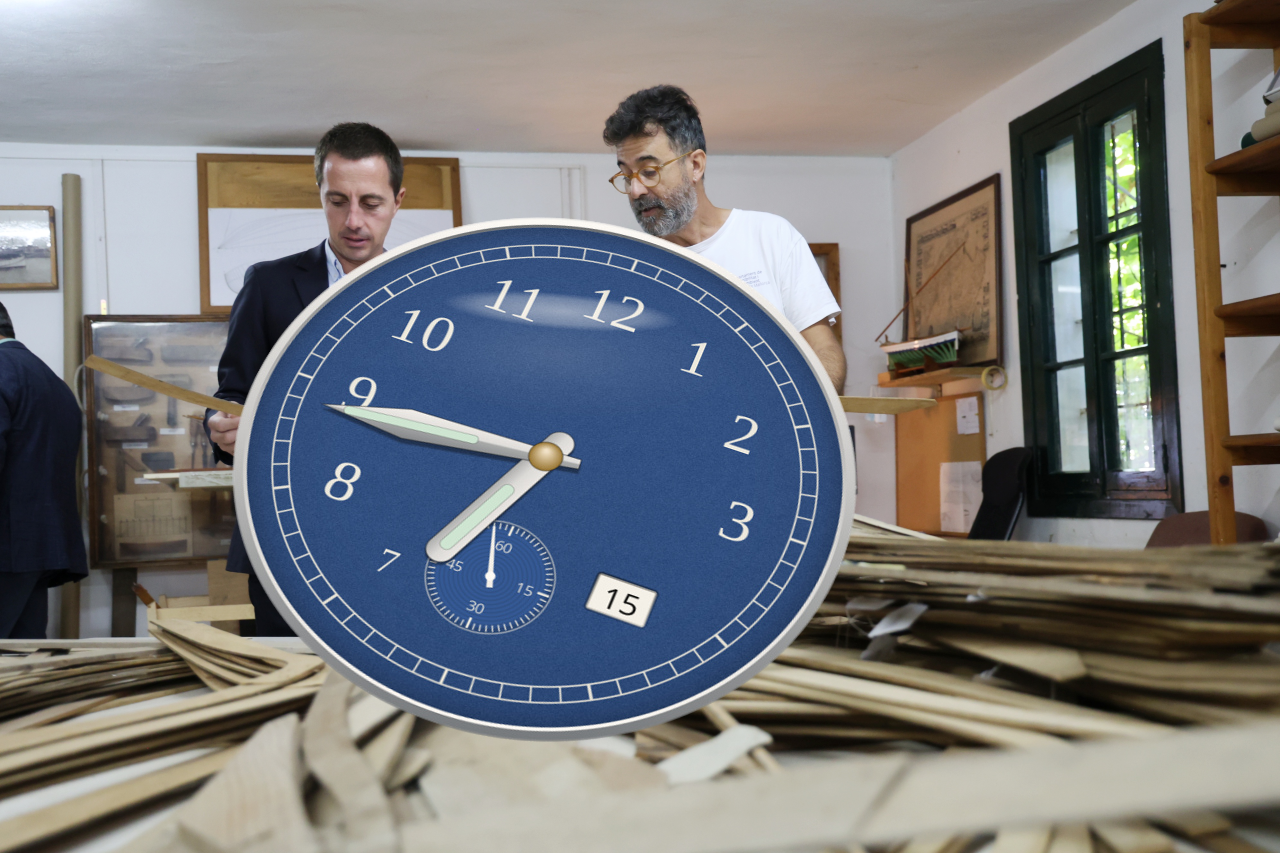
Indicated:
**6:43:57**
